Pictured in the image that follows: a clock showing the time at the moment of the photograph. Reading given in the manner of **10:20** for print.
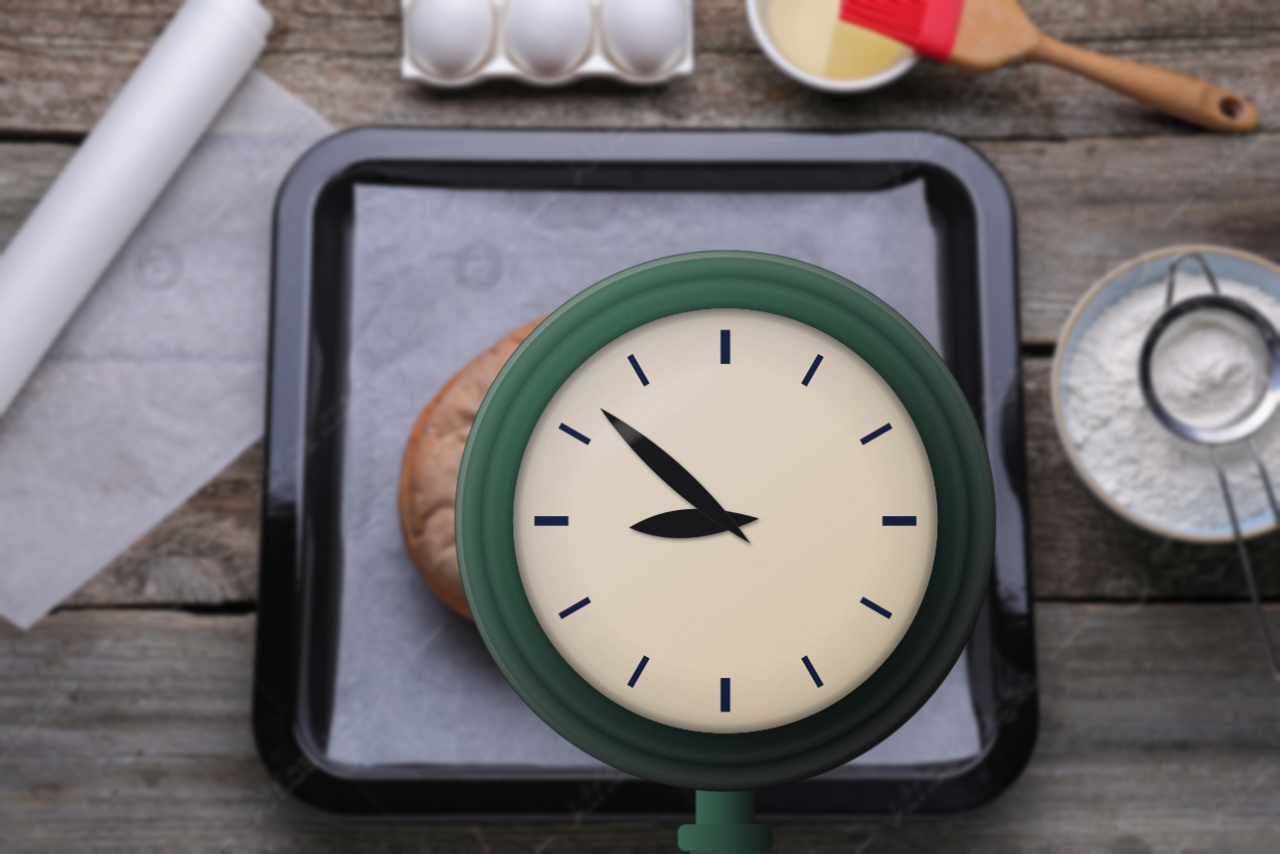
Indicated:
**8:52**
